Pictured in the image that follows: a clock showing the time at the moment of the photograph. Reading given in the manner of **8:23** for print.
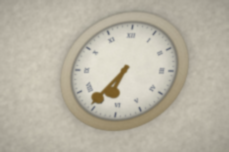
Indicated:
**6:36**
